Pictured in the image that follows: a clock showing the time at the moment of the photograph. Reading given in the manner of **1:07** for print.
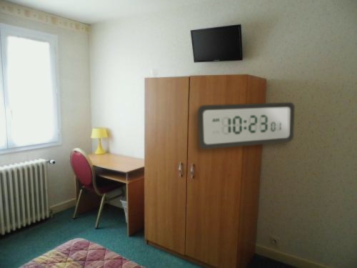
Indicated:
**10:23**
